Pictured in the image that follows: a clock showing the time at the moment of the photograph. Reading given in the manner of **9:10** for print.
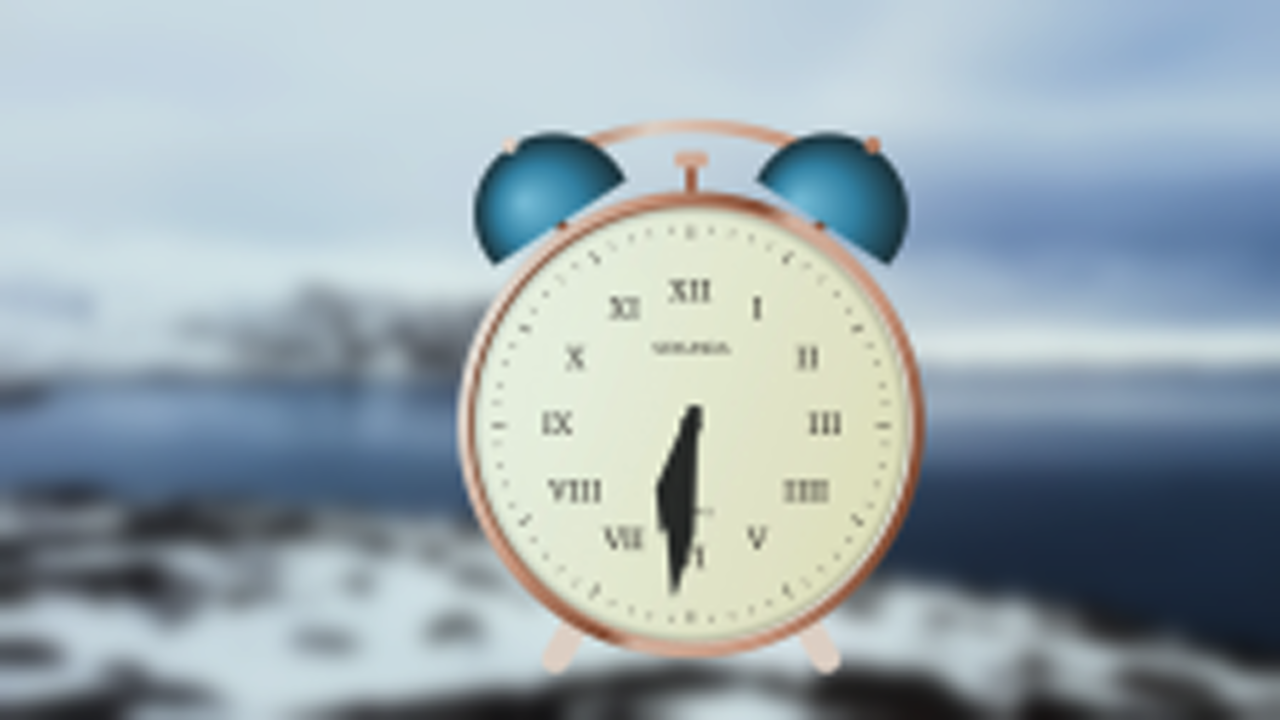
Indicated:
**6:31**
